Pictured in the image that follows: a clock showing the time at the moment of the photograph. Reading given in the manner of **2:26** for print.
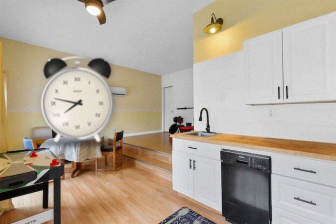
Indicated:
**7:47**
